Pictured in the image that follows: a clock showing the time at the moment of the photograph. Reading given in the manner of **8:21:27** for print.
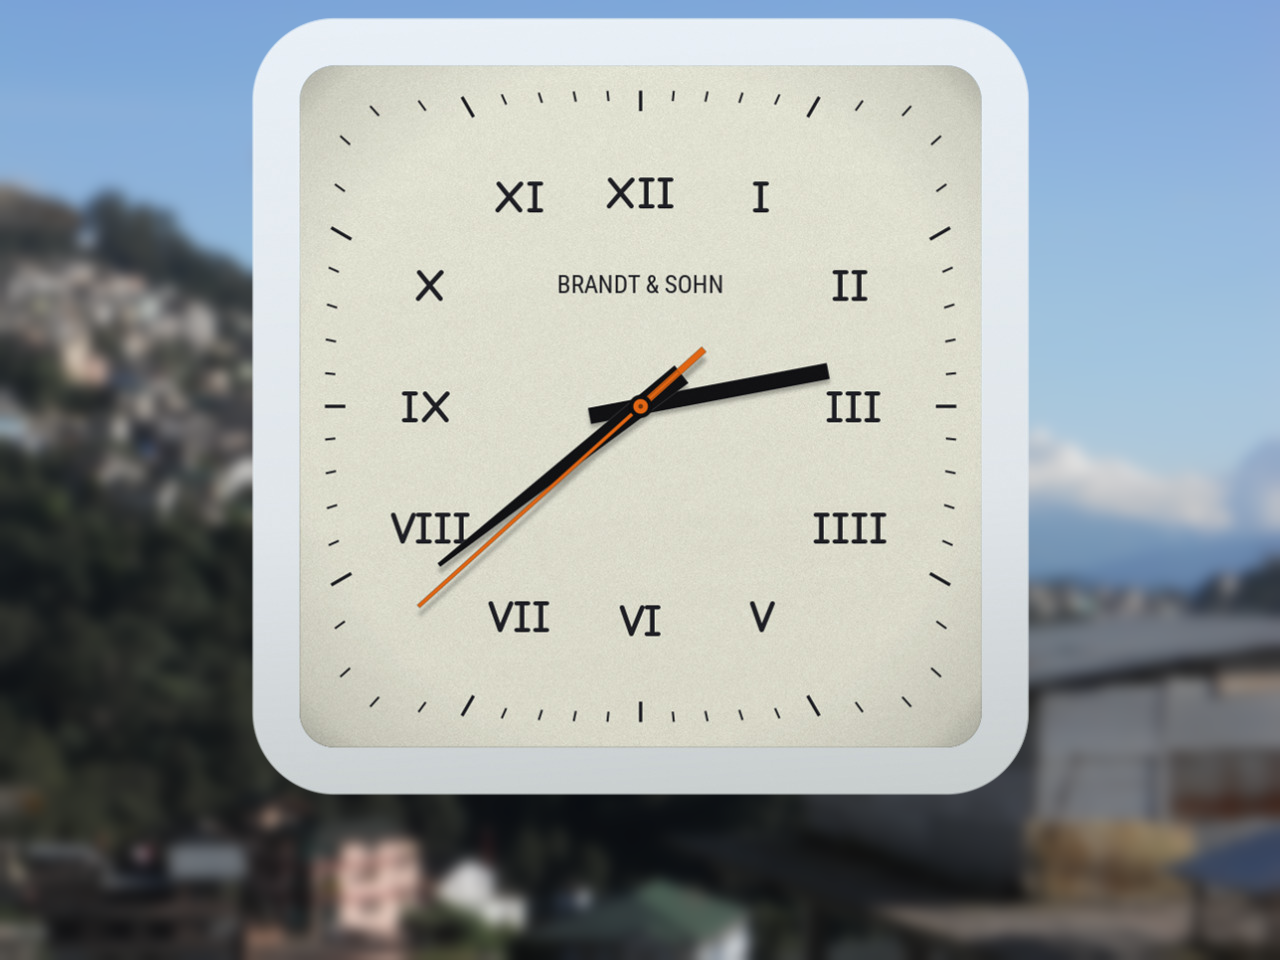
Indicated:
**2:38:38**
